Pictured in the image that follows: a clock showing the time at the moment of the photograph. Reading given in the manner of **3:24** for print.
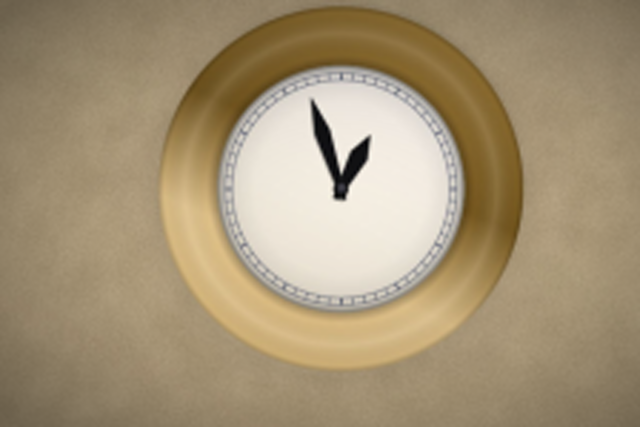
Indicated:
**12:57**
